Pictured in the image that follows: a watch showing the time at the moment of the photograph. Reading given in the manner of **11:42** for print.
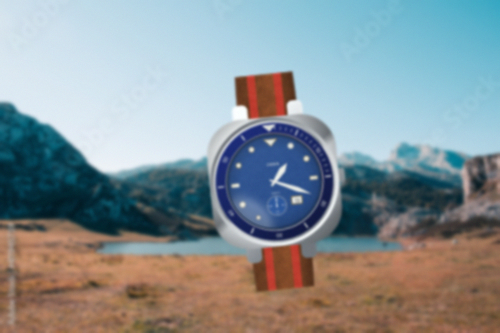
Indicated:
**1:19**
